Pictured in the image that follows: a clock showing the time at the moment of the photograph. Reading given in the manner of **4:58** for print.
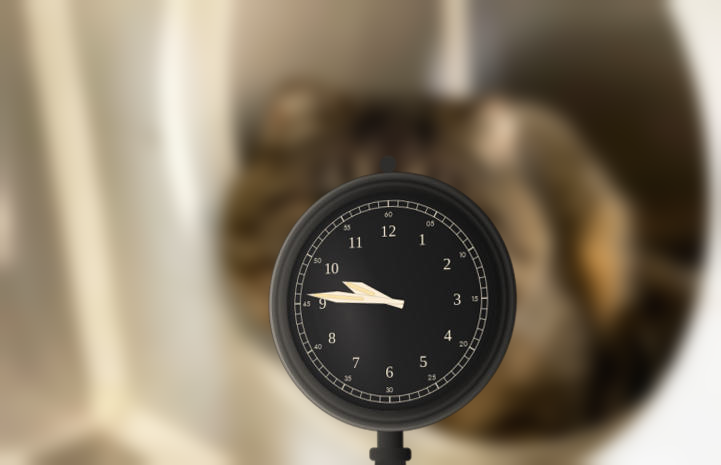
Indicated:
**9:46**
